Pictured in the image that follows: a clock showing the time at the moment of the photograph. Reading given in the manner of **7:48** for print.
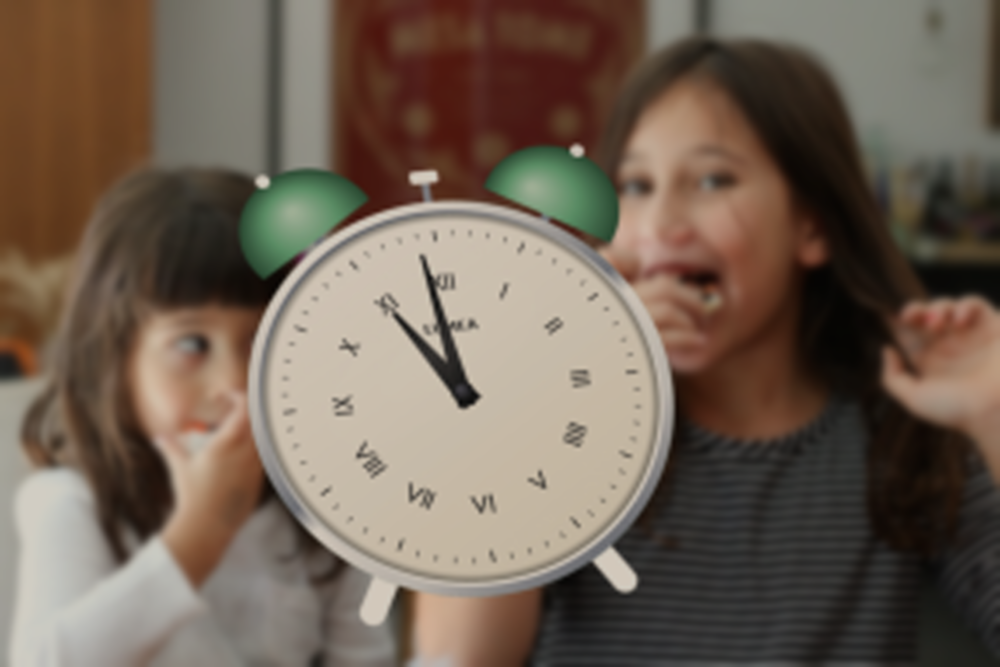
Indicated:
**10:59**
